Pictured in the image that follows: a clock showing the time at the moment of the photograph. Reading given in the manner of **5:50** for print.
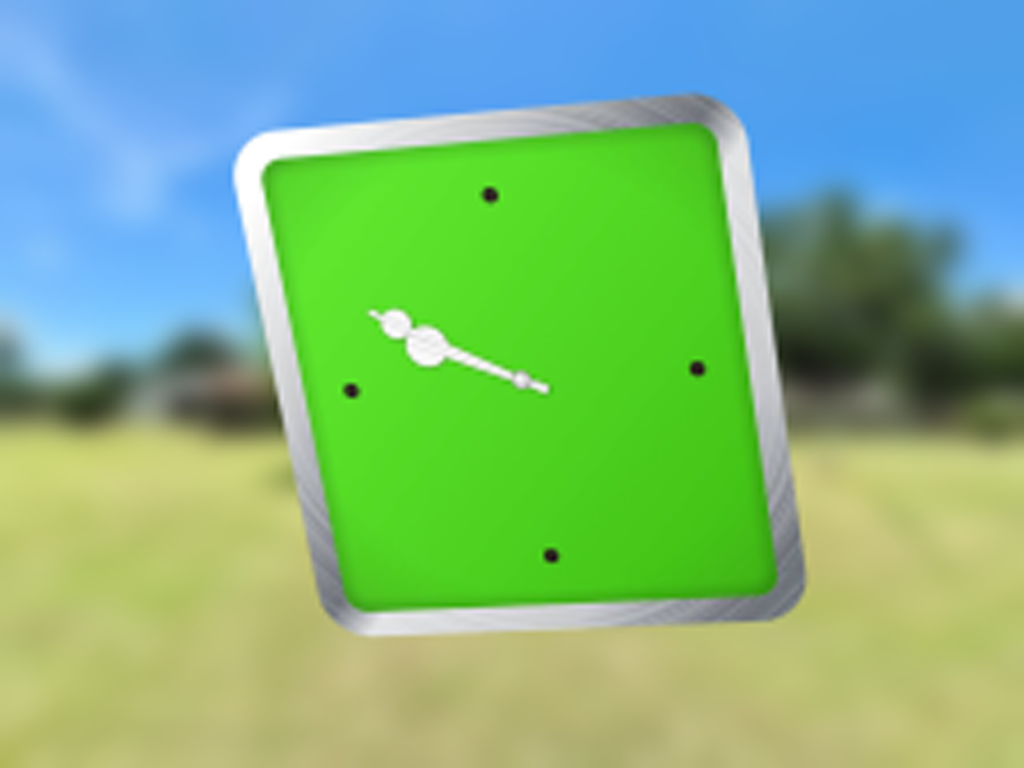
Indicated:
**9:50**
